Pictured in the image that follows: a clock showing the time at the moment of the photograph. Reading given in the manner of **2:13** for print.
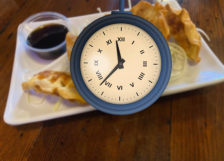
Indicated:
**11:37**
